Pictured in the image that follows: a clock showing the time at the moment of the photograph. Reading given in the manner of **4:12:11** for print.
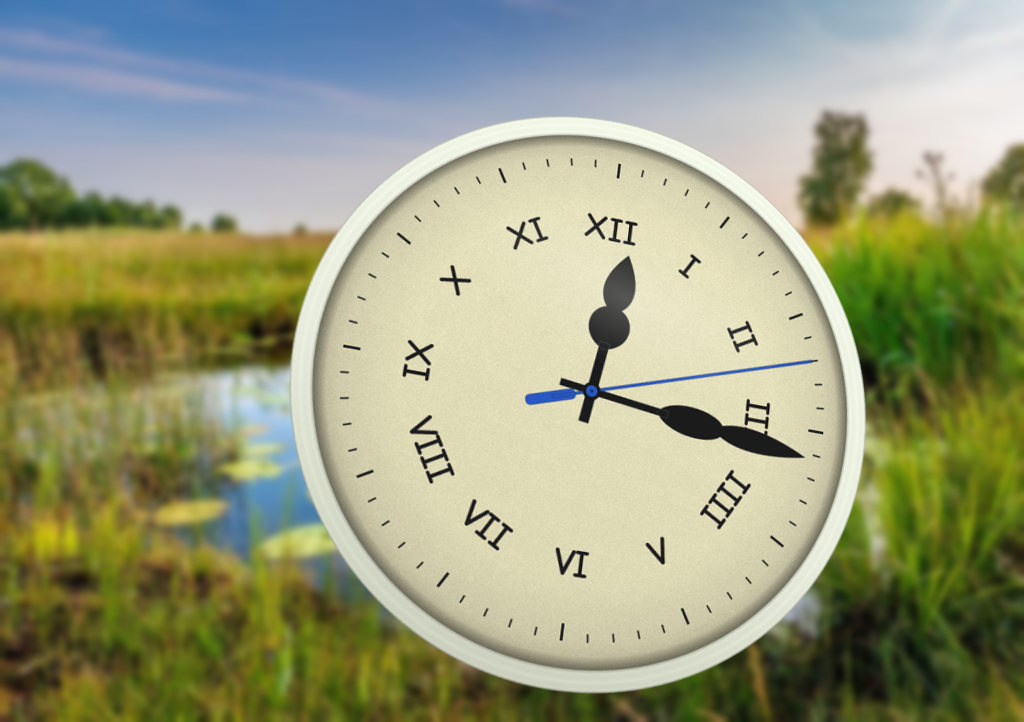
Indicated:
**12:16:12**
